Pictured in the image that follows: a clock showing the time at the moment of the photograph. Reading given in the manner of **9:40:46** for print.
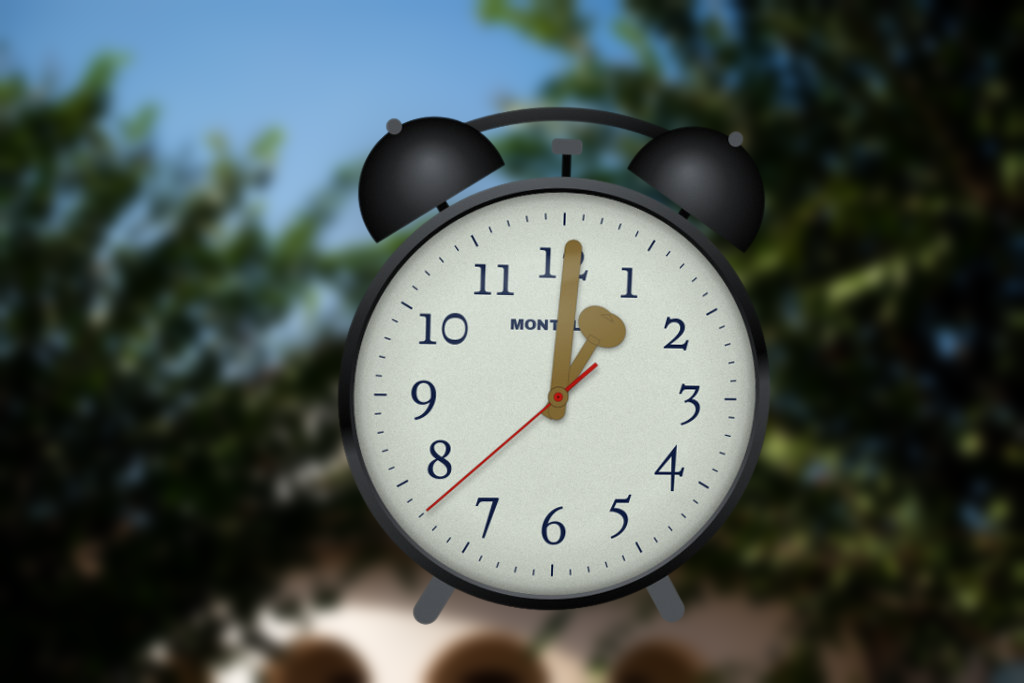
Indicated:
**1:00:38**
